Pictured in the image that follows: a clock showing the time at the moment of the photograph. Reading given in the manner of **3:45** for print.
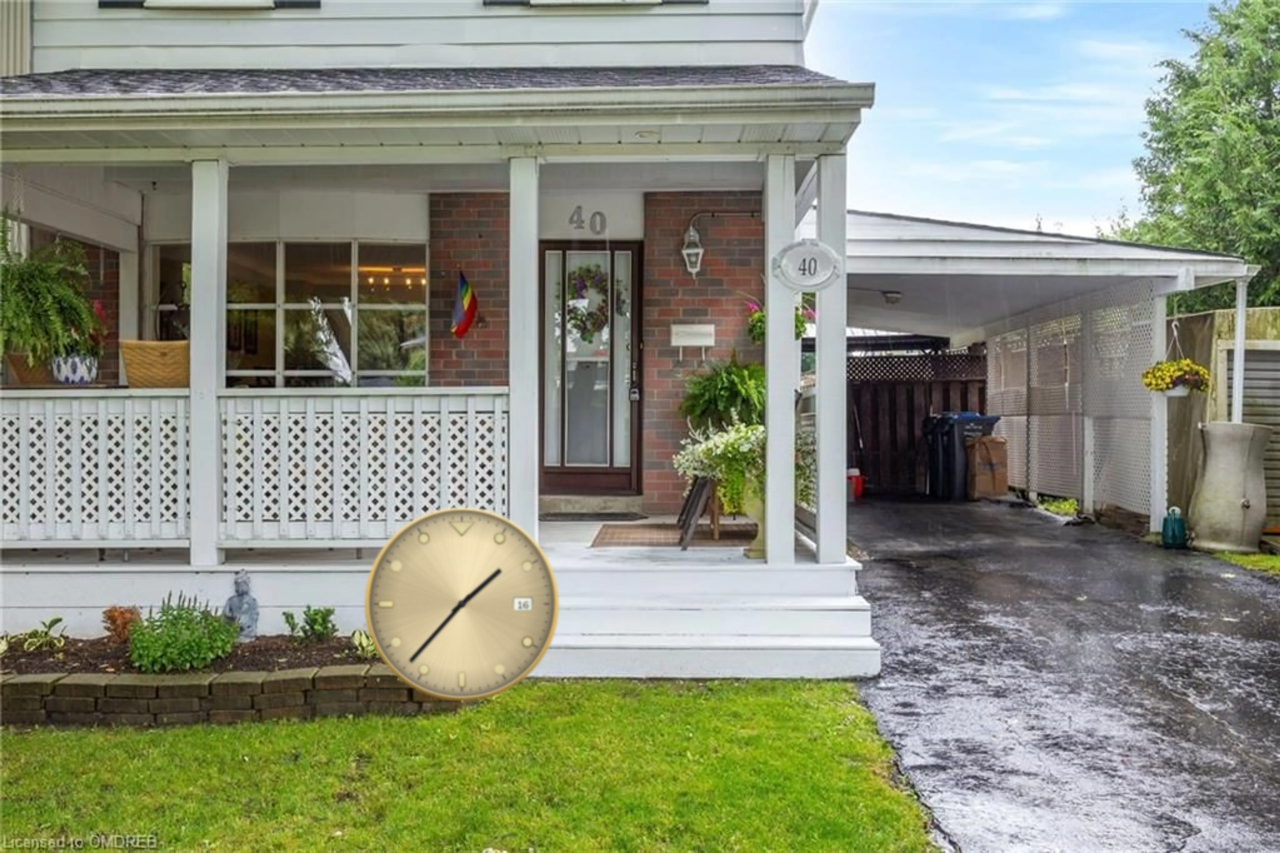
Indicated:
**1:37**
